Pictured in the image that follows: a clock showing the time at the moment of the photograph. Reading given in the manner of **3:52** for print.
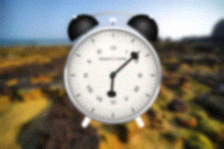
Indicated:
**6:08**
